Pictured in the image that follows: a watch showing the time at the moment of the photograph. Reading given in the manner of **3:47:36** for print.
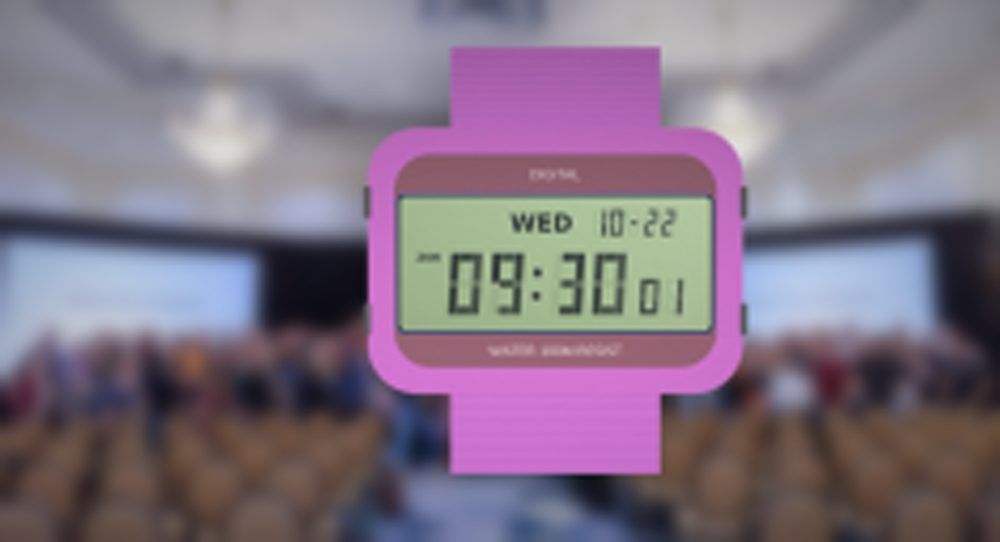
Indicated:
**9:30:01**
